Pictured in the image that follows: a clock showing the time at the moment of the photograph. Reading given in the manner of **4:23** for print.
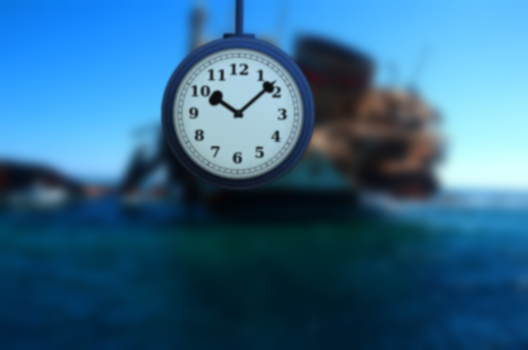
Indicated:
**10:08**
